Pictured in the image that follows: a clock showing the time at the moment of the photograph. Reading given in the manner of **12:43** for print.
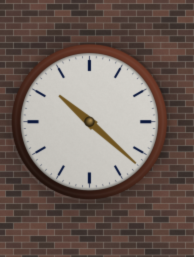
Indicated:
**10:22**
